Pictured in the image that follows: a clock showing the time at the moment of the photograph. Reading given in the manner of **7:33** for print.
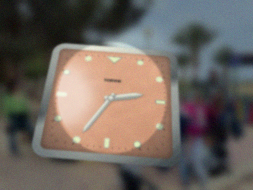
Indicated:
**2:35**
